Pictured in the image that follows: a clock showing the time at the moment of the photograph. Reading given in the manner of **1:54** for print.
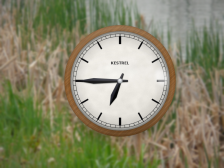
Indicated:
**6:45**
